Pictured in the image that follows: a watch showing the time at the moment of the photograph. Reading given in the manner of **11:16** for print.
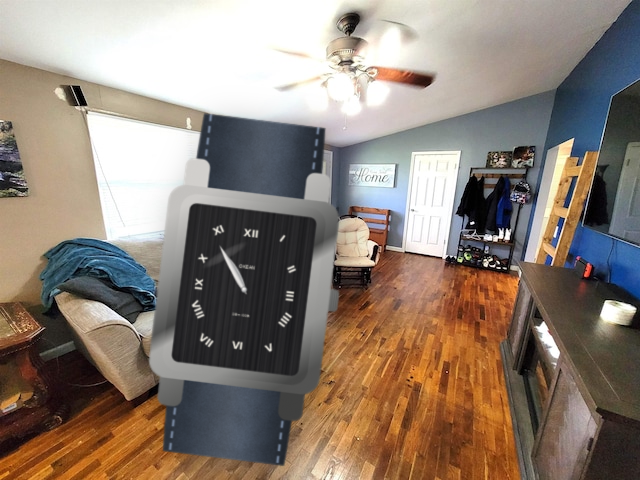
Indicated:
**10:54**
